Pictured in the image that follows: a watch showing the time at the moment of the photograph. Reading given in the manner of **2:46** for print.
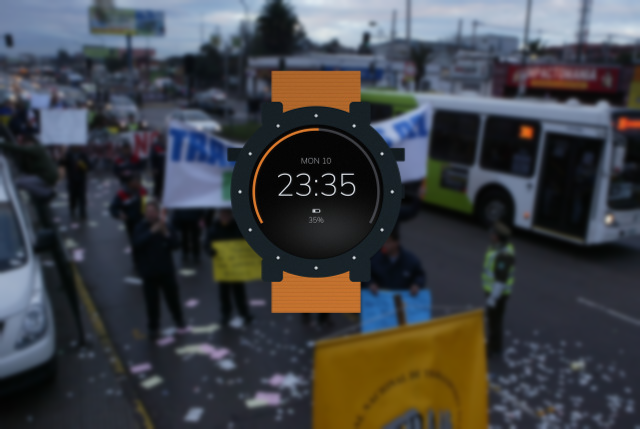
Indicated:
**23:35**
